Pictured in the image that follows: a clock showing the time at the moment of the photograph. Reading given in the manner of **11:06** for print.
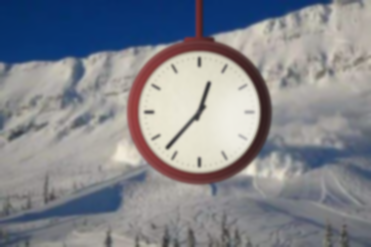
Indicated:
**12:37**
